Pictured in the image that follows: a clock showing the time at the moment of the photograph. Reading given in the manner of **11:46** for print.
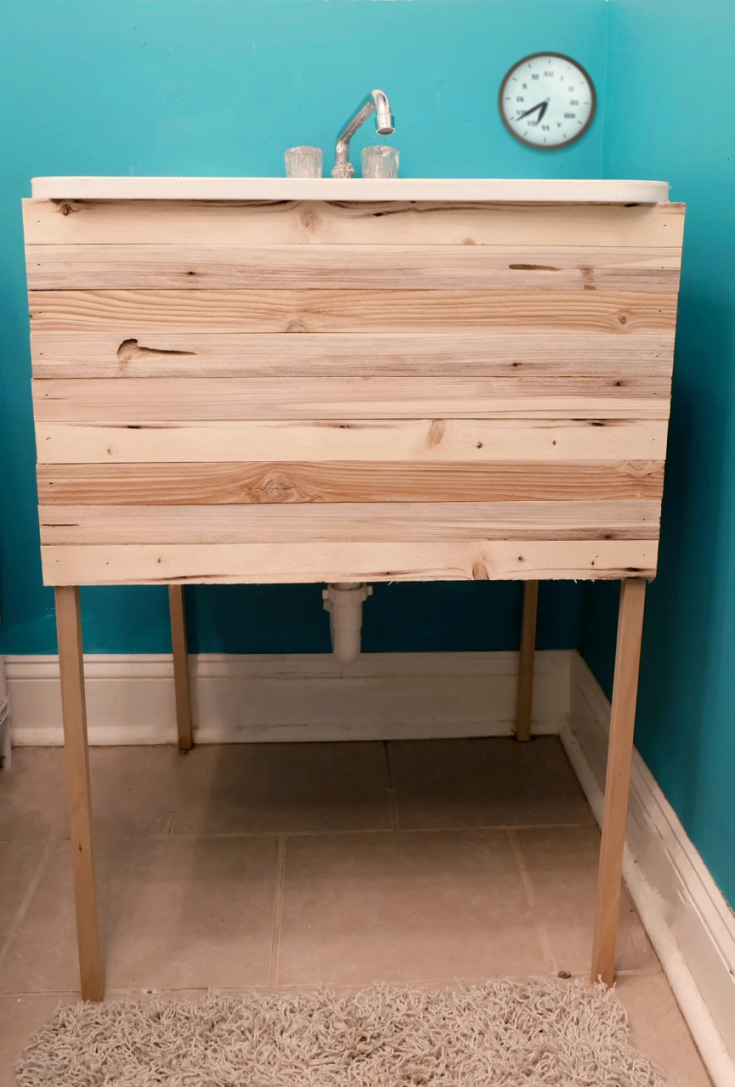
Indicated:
**6:39**
